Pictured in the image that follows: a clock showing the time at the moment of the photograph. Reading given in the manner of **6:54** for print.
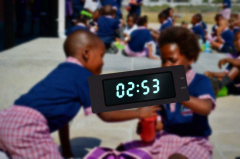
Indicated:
**2:53**
